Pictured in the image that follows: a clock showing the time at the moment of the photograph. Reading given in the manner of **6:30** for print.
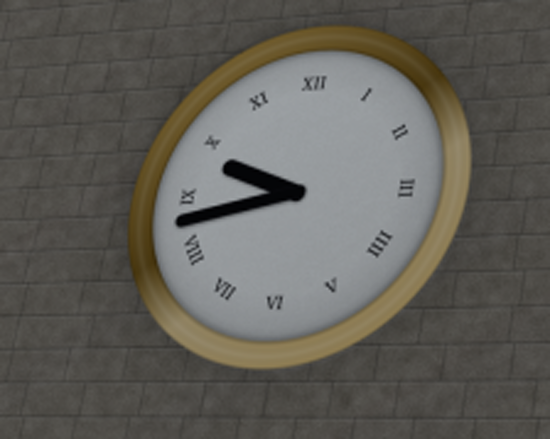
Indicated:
**9:43**
